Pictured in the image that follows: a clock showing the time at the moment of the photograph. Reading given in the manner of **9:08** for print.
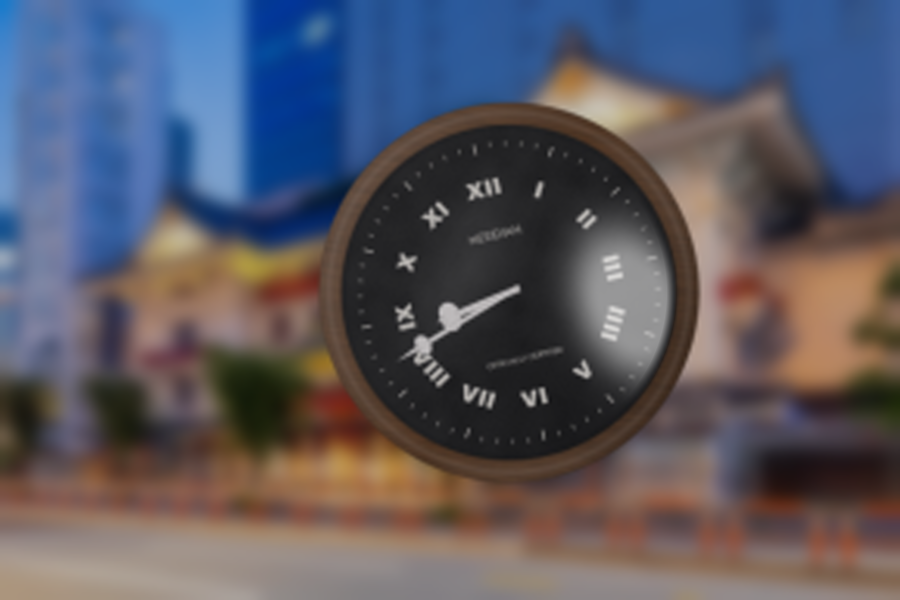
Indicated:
**8:42**
